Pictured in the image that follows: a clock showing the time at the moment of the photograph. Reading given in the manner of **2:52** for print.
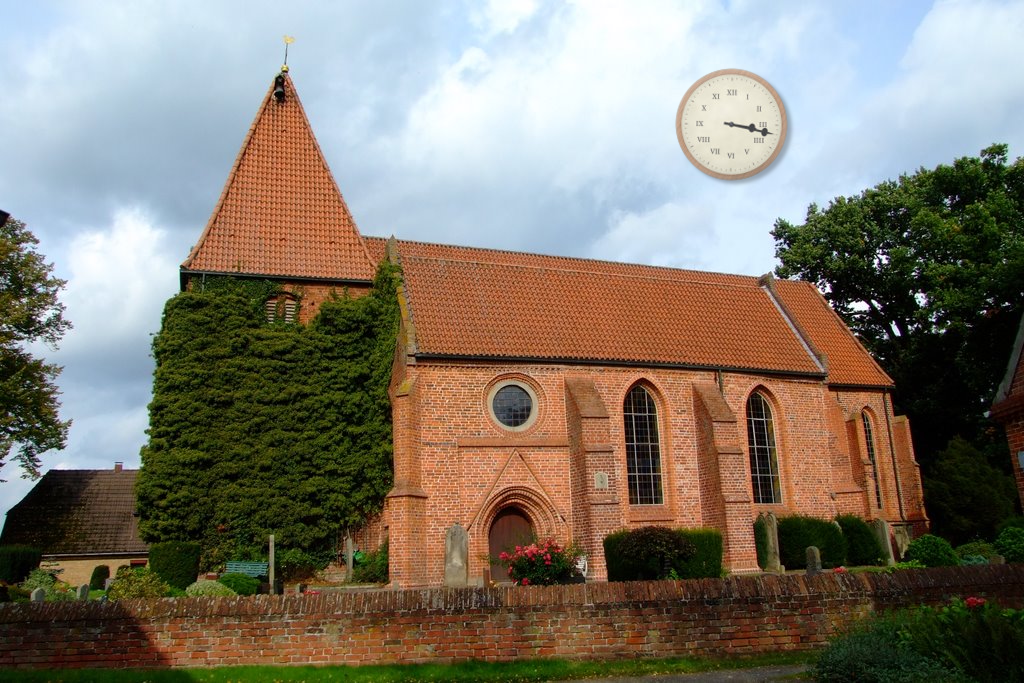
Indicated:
**3:17**
